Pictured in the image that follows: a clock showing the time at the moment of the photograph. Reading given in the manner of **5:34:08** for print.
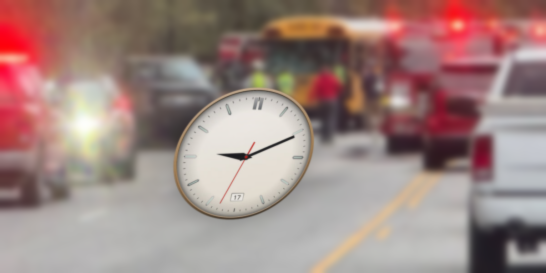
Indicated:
**9:10:33**
